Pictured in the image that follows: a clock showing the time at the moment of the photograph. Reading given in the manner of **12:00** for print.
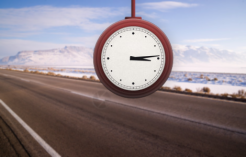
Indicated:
**3:14**
